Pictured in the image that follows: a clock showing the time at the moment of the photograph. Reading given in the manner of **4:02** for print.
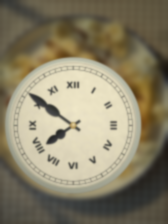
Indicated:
**7:51**
